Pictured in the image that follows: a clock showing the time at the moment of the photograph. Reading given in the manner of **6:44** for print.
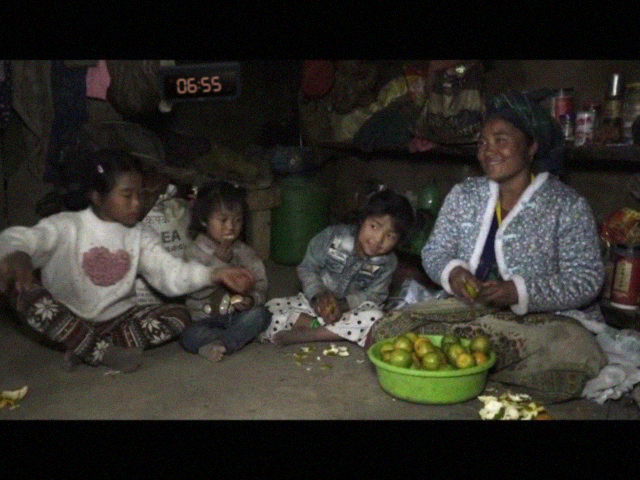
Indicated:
**6:55**
